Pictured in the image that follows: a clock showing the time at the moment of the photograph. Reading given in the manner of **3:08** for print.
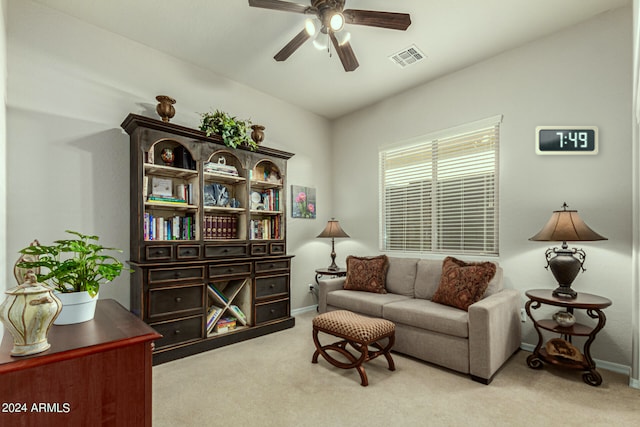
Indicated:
**7:49**
